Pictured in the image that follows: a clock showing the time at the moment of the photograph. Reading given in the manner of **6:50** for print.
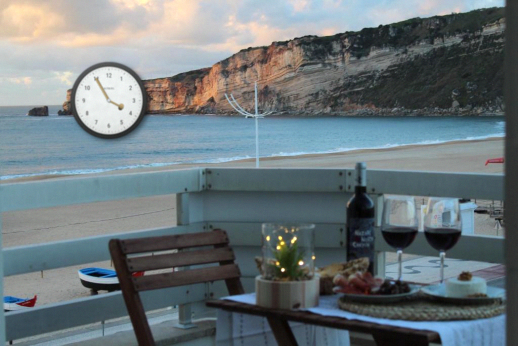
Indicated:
**3:55**
